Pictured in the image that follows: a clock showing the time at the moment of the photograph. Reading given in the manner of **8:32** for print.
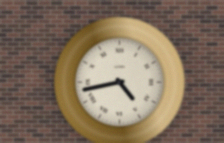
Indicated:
**4:43**
